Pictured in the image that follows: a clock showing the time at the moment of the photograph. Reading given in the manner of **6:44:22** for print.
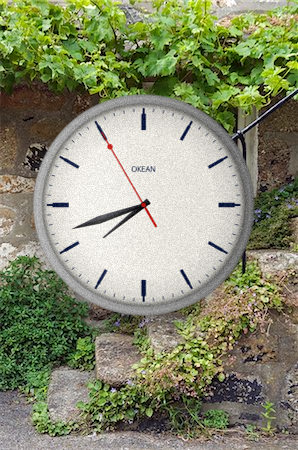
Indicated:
**7:41:55**
